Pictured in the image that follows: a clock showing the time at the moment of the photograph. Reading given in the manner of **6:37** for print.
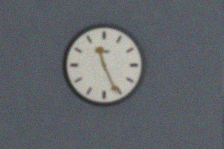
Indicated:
**11:26**
